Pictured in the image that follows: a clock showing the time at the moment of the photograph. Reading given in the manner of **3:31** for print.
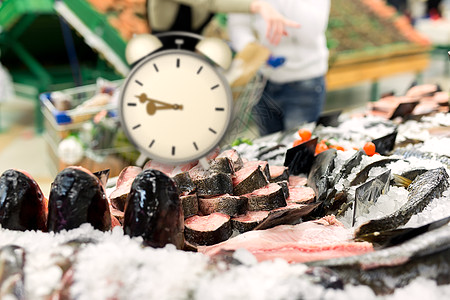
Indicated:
**8:47**
